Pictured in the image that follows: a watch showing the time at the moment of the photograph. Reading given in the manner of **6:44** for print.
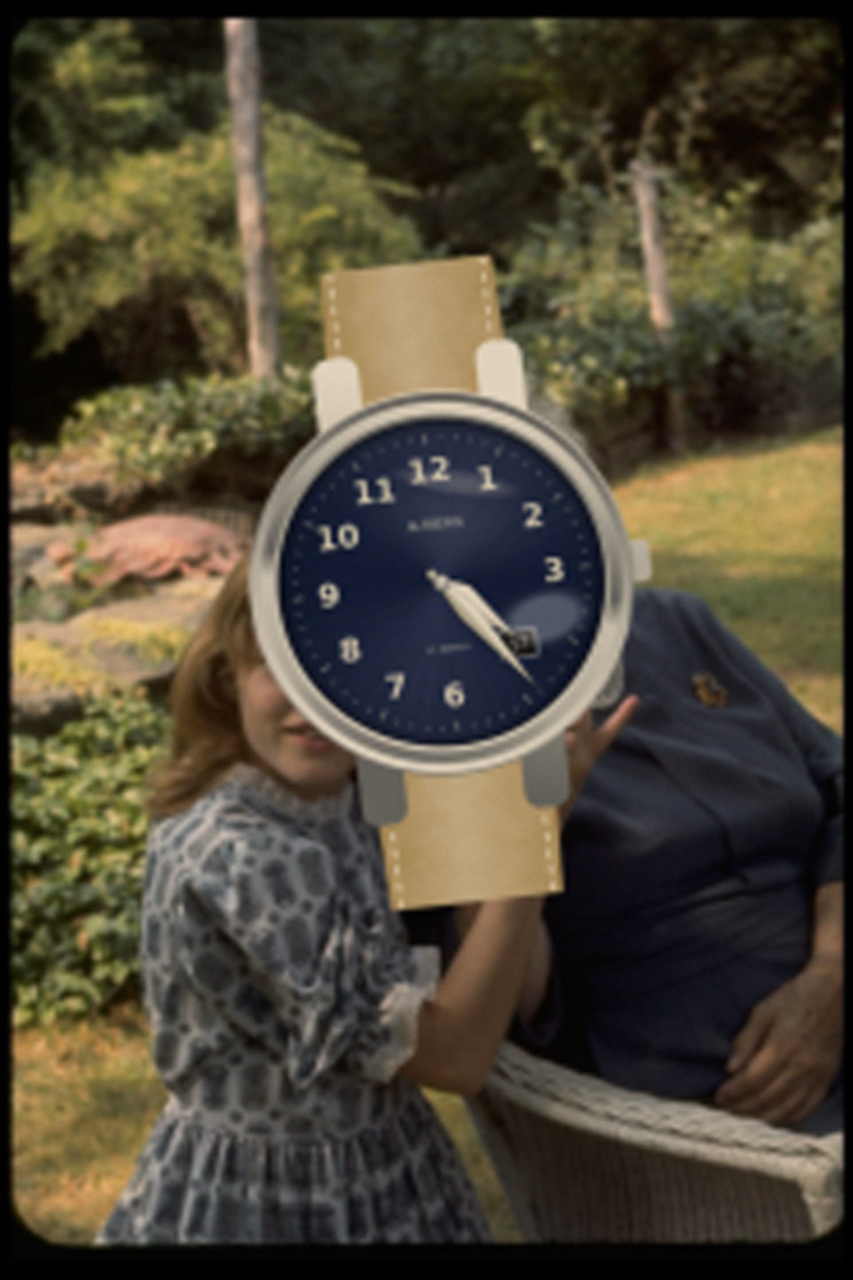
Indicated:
**4:24**
